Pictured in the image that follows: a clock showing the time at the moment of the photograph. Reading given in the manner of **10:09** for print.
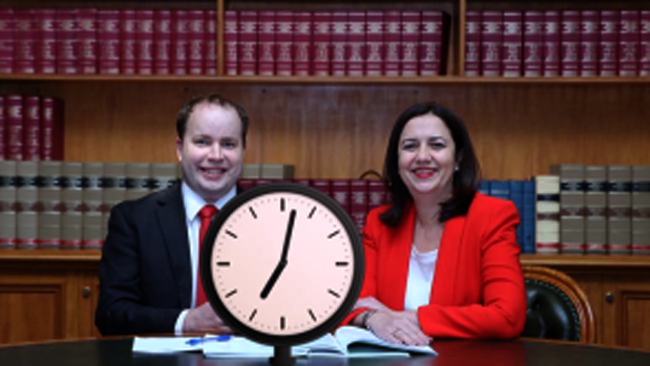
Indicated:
**7:02**
